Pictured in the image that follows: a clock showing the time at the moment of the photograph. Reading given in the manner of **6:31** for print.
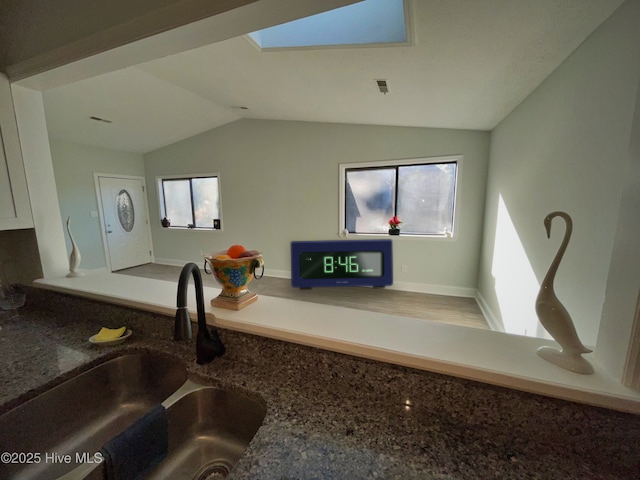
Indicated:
**8:46**
